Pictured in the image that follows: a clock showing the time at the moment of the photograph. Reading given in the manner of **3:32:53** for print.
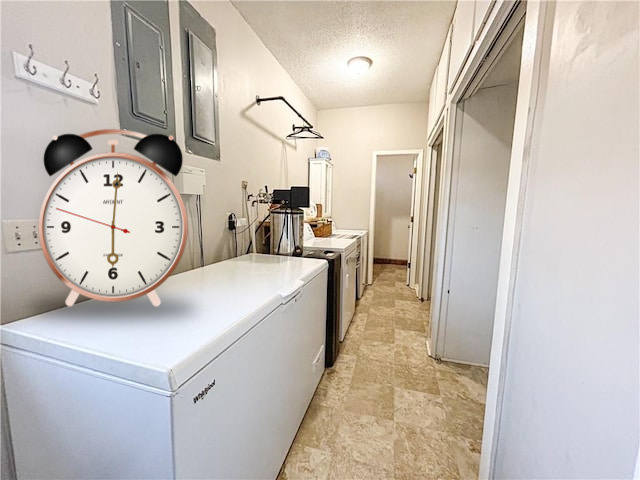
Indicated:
**6:00:48**
